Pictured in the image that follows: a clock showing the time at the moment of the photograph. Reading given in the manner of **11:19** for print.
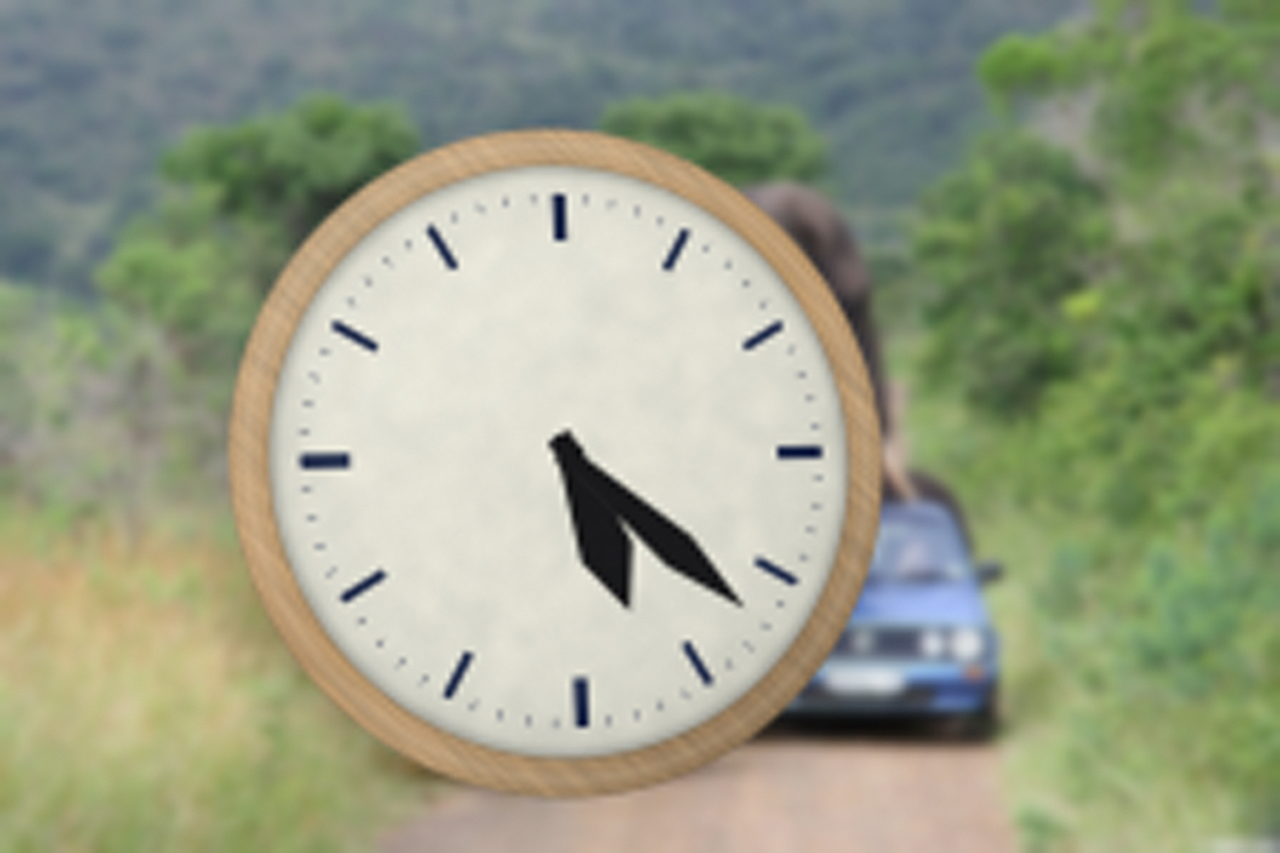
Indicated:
**5:22**
